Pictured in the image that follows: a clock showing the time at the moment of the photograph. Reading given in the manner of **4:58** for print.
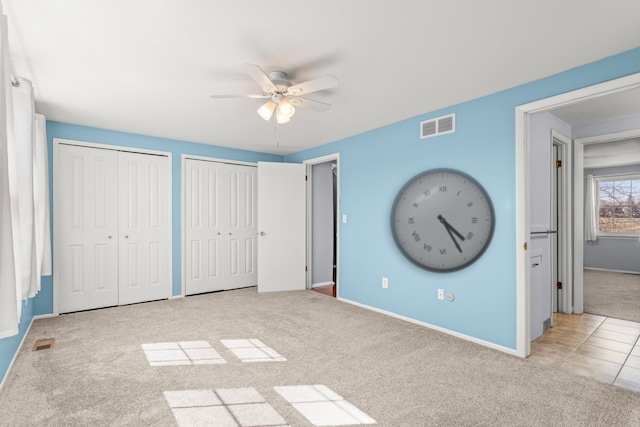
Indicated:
**4:25**
